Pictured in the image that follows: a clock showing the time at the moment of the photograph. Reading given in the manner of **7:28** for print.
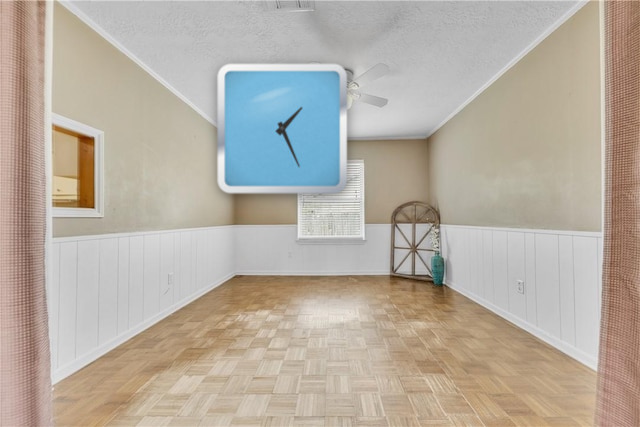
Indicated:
**1:26**
